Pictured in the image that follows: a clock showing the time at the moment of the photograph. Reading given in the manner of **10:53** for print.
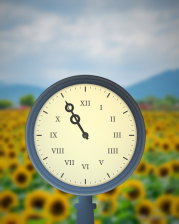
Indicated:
**10:55**
